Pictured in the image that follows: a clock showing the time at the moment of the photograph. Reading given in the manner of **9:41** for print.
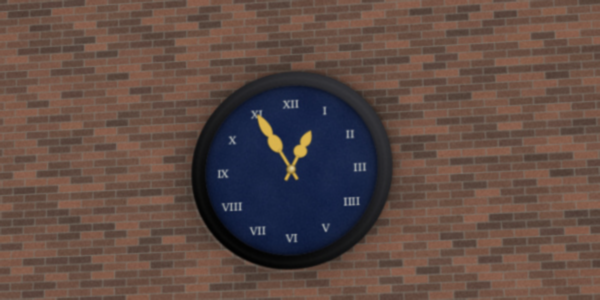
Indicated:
**12:55**
